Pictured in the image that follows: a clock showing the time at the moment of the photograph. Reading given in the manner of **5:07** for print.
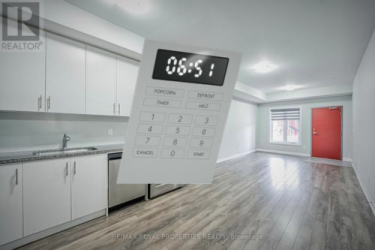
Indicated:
**6:51**
